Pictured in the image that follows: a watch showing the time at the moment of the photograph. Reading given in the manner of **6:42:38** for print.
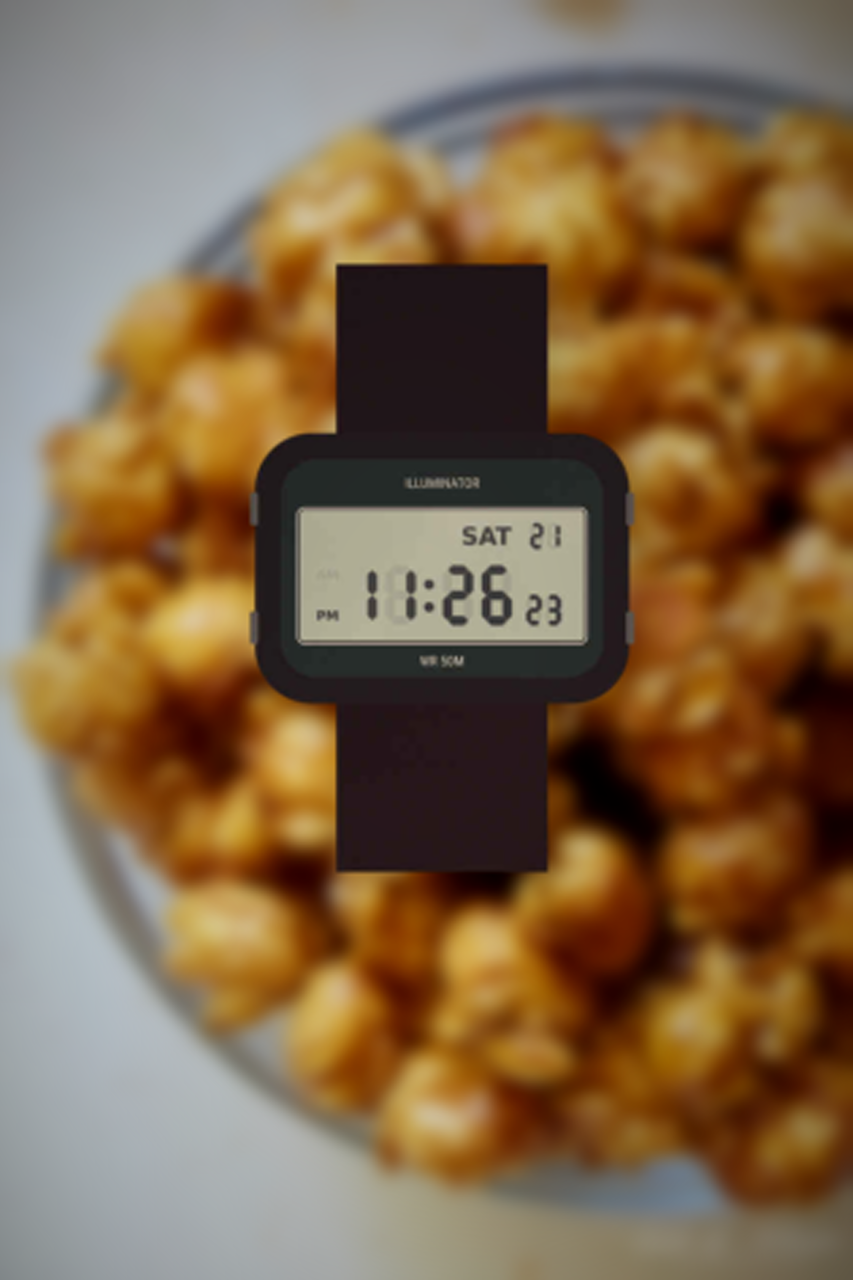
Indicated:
**11:26:23**
